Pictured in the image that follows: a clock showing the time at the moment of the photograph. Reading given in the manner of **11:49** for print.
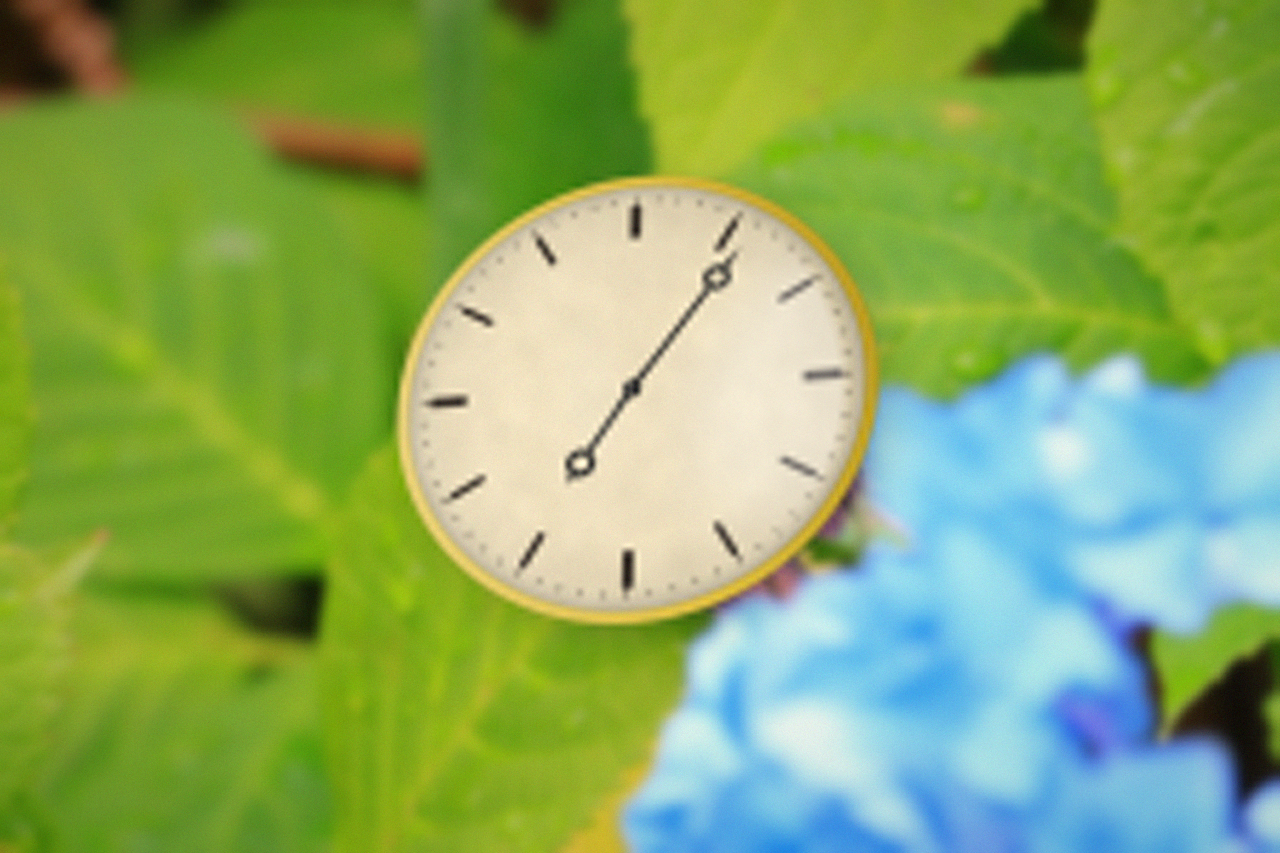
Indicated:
**7:06**
